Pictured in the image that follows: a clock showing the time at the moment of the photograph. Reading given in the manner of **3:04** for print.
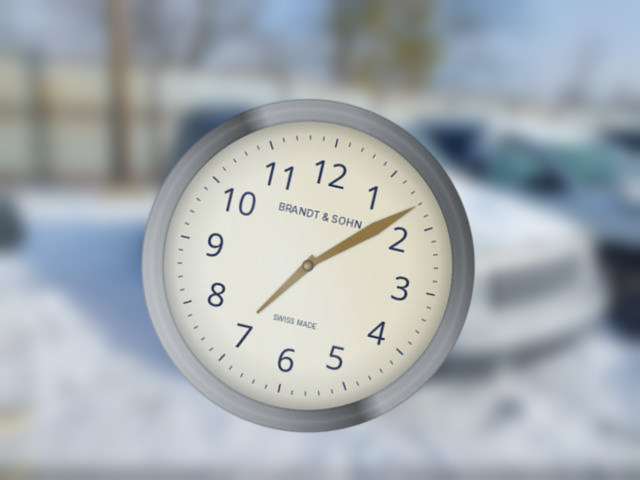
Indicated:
**7:08**
